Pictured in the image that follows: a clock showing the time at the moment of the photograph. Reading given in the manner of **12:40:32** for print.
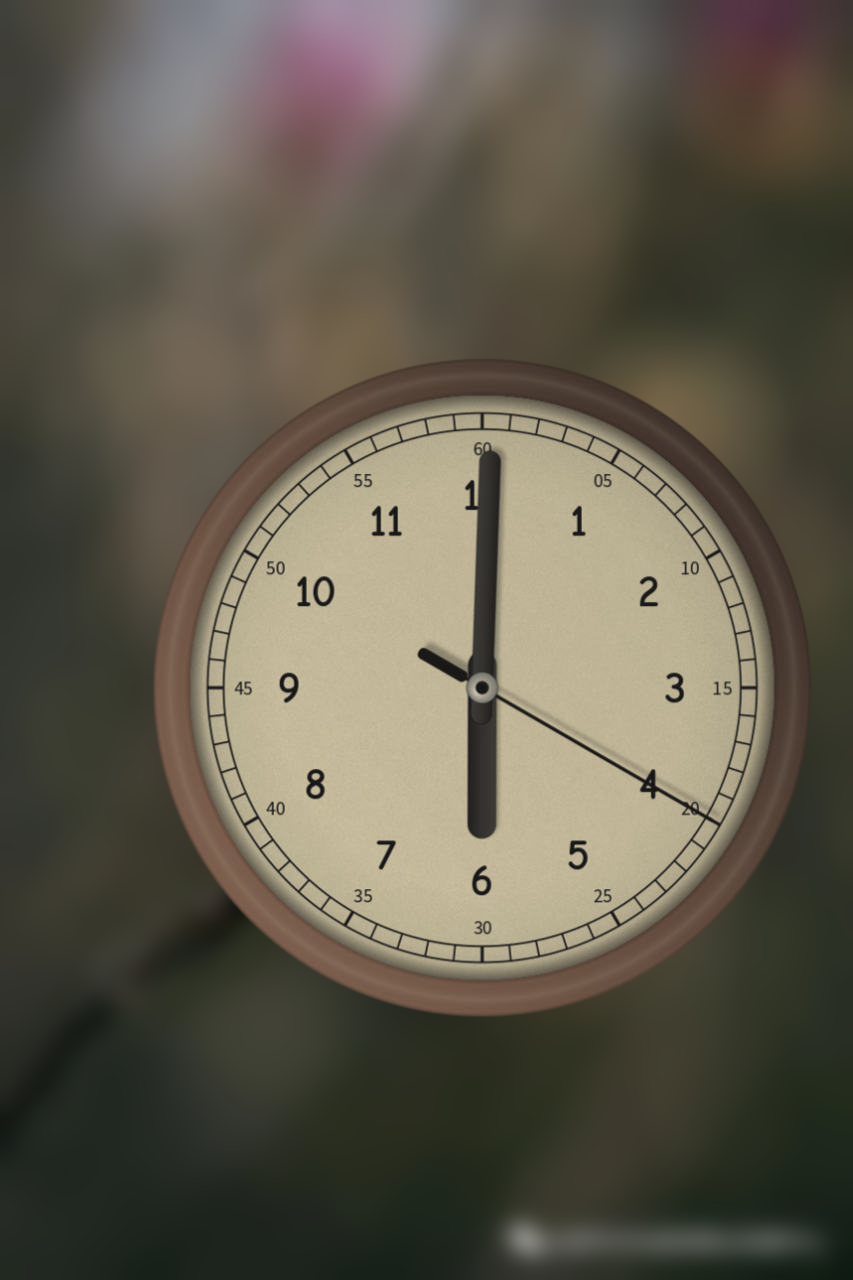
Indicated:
**6:00:20**
